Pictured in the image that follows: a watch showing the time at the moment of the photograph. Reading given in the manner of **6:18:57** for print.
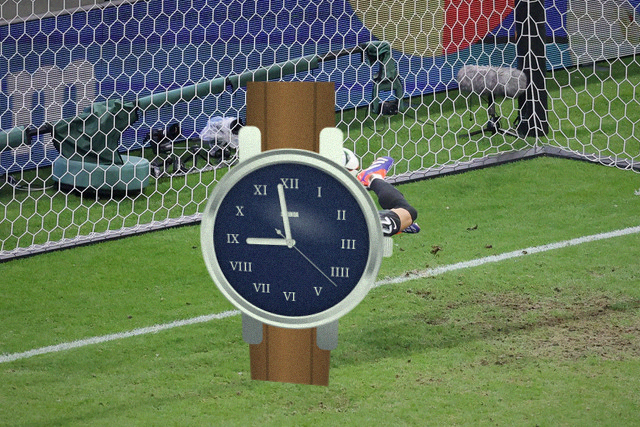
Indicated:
**8:58:22**
